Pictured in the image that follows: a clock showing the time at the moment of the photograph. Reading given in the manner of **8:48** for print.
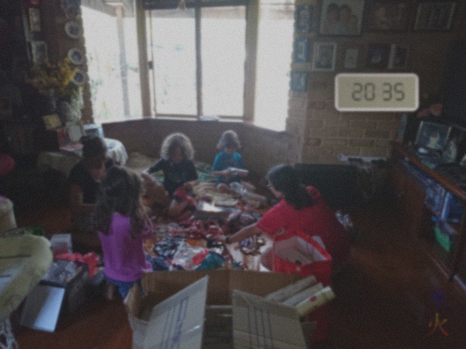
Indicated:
**20:35**
